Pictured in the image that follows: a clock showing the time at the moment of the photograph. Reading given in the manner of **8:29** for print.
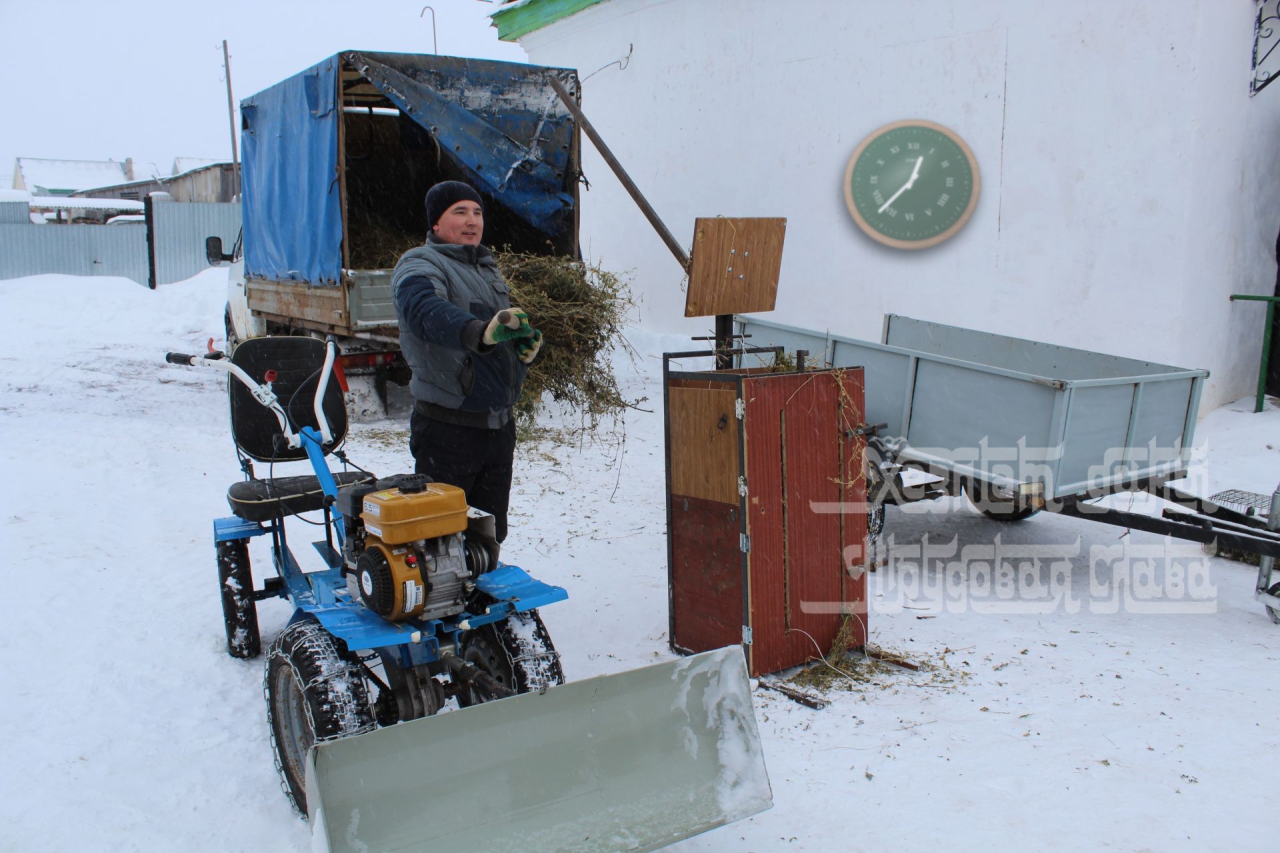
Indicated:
**12:37**
